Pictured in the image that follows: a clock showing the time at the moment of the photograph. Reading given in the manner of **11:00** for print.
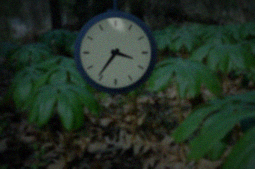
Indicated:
**3:36**
